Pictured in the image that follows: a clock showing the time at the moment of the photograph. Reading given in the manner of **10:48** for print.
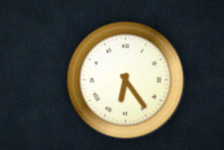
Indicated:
**6:24**
